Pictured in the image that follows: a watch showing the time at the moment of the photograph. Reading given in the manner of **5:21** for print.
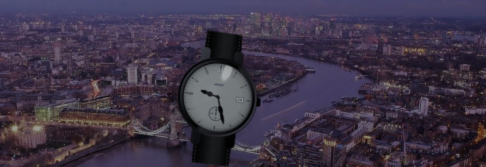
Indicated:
**9:27**
